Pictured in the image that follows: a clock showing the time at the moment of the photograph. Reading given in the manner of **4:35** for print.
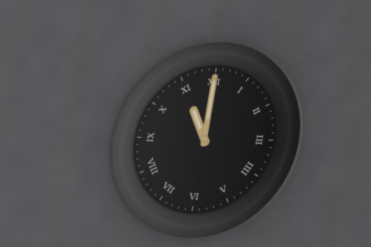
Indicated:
**11:00**
